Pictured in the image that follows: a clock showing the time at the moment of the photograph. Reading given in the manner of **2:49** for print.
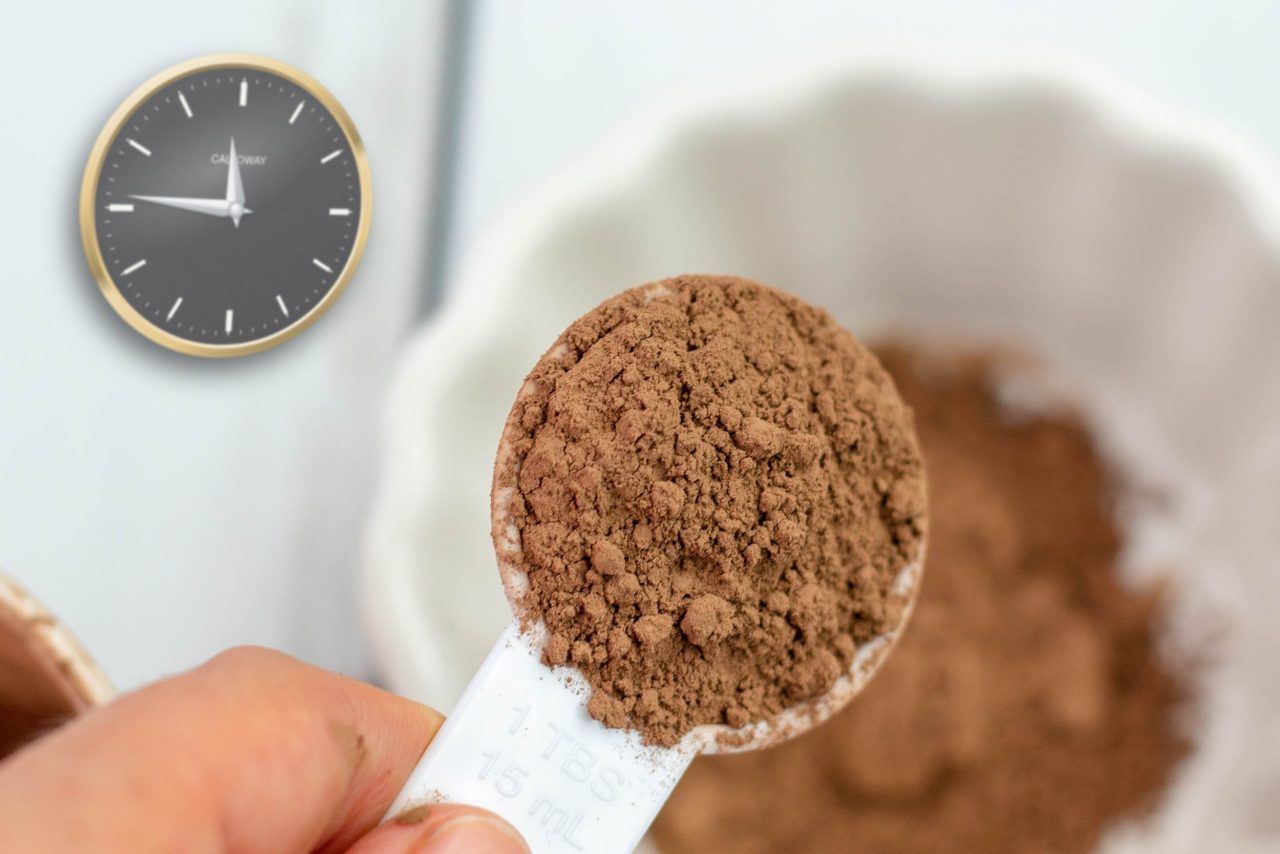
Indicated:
**11:46**
